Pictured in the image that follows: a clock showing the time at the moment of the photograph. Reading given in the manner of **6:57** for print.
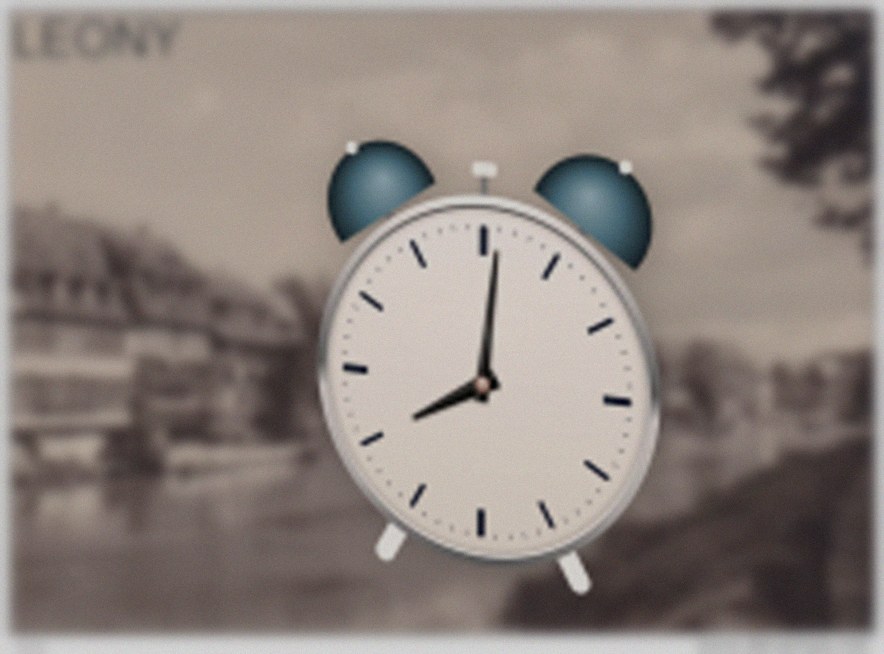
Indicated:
**8:01**
